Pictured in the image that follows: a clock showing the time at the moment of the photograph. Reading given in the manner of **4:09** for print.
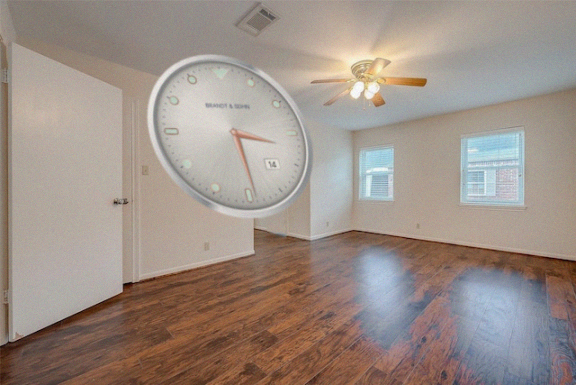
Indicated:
**3:29**
